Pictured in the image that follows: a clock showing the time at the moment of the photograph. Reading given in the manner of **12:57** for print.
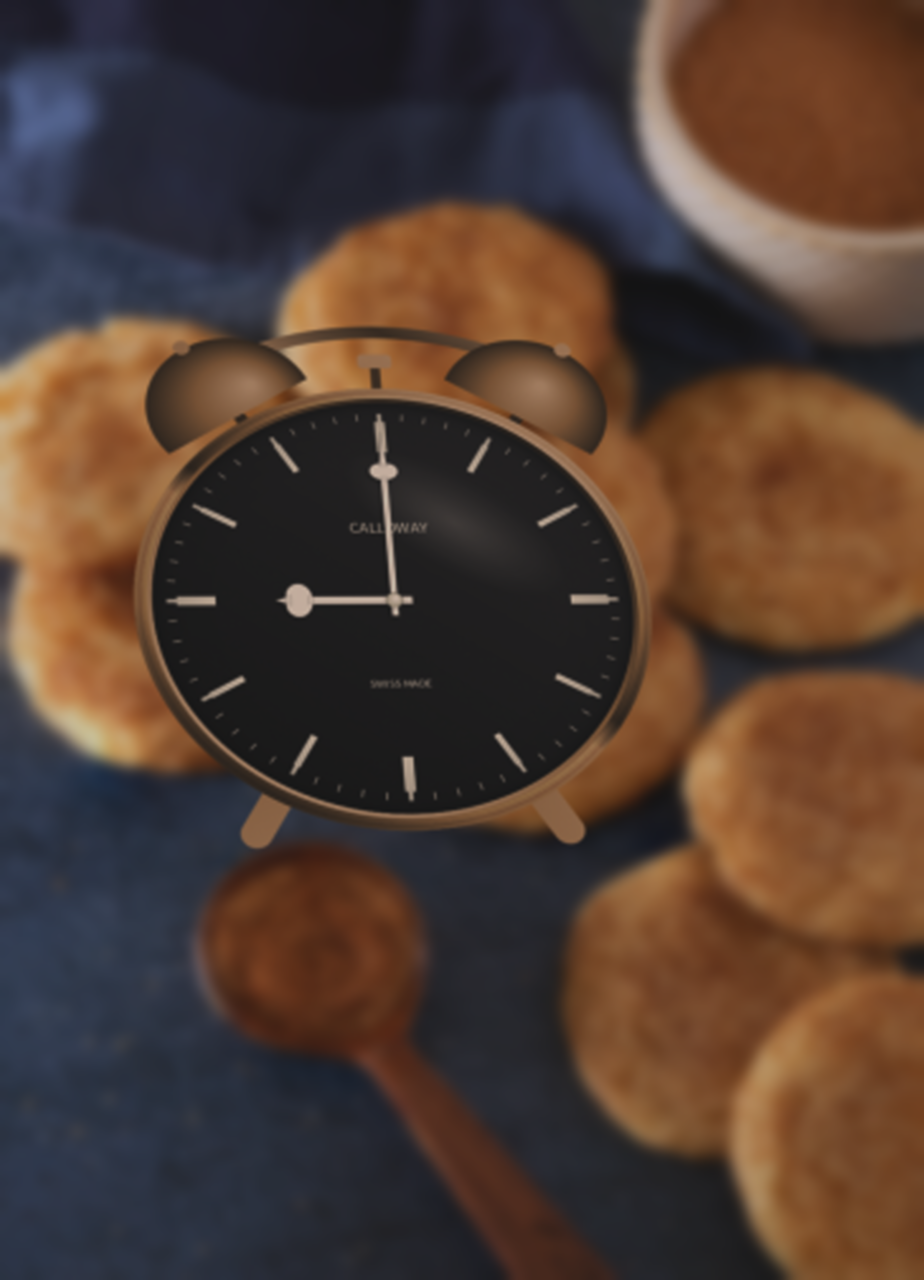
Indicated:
**9:00**
